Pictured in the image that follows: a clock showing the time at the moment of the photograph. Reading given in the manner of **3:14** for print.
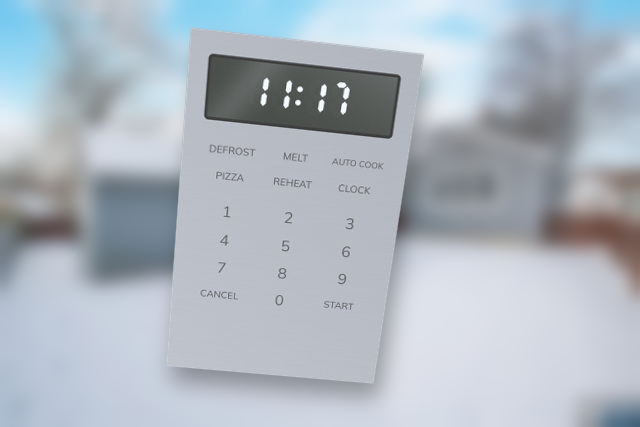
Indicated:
**11:17**
